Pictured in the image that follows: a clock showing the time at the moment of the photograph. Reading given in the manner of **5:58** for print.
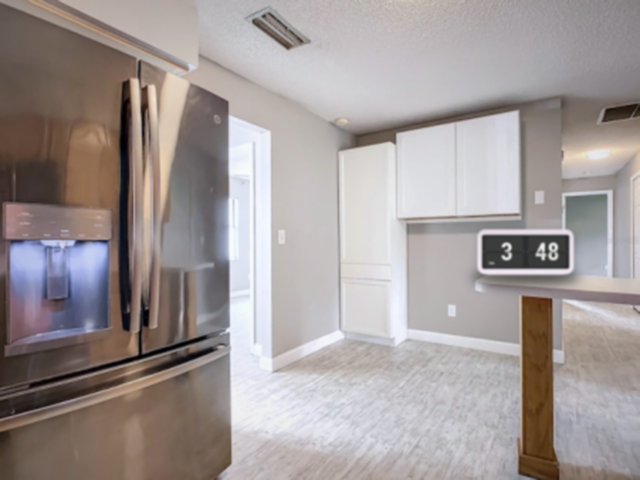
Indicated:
**3:48**
